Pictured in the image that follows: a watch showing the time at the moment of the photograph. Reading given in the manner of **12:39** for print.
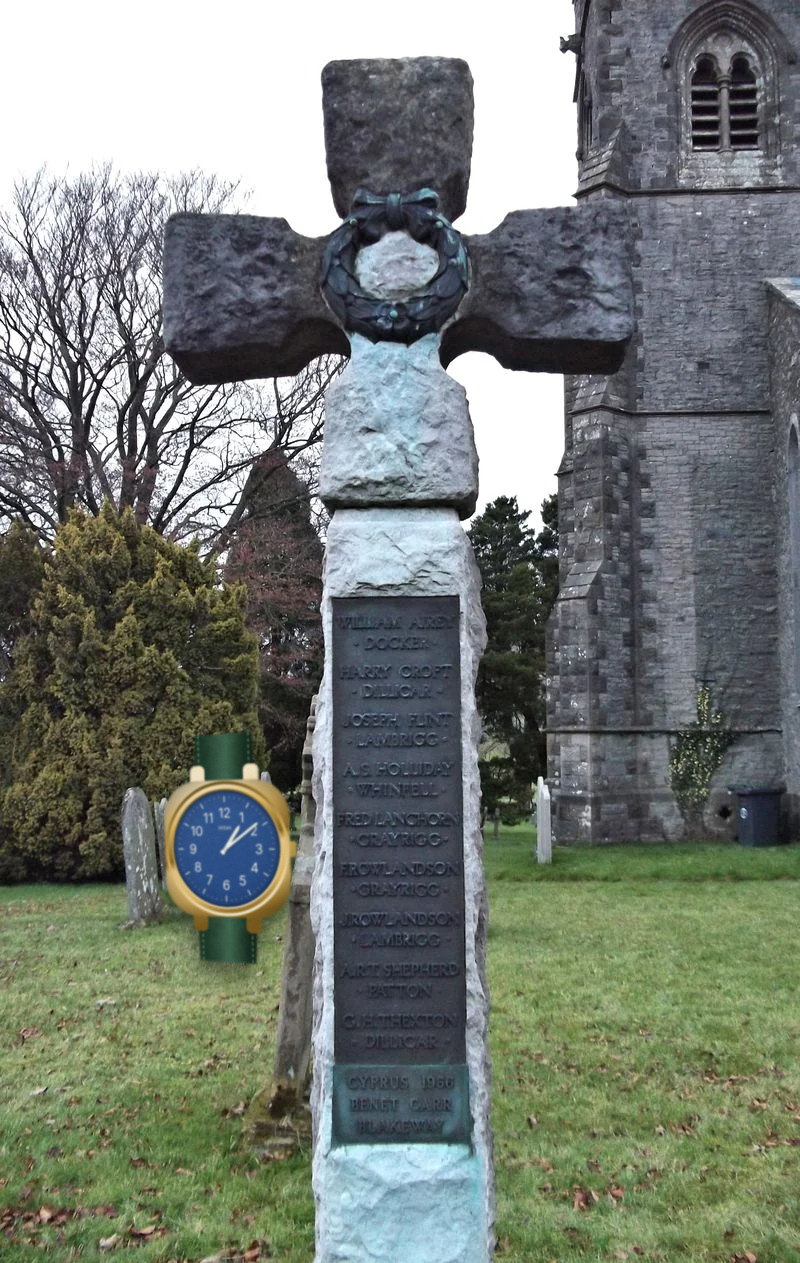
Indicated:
**1:09**
